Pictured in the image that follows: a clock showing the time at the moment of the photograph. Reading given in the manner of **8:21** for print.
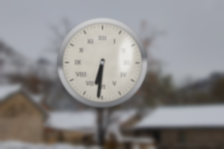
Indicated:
**6:31**
